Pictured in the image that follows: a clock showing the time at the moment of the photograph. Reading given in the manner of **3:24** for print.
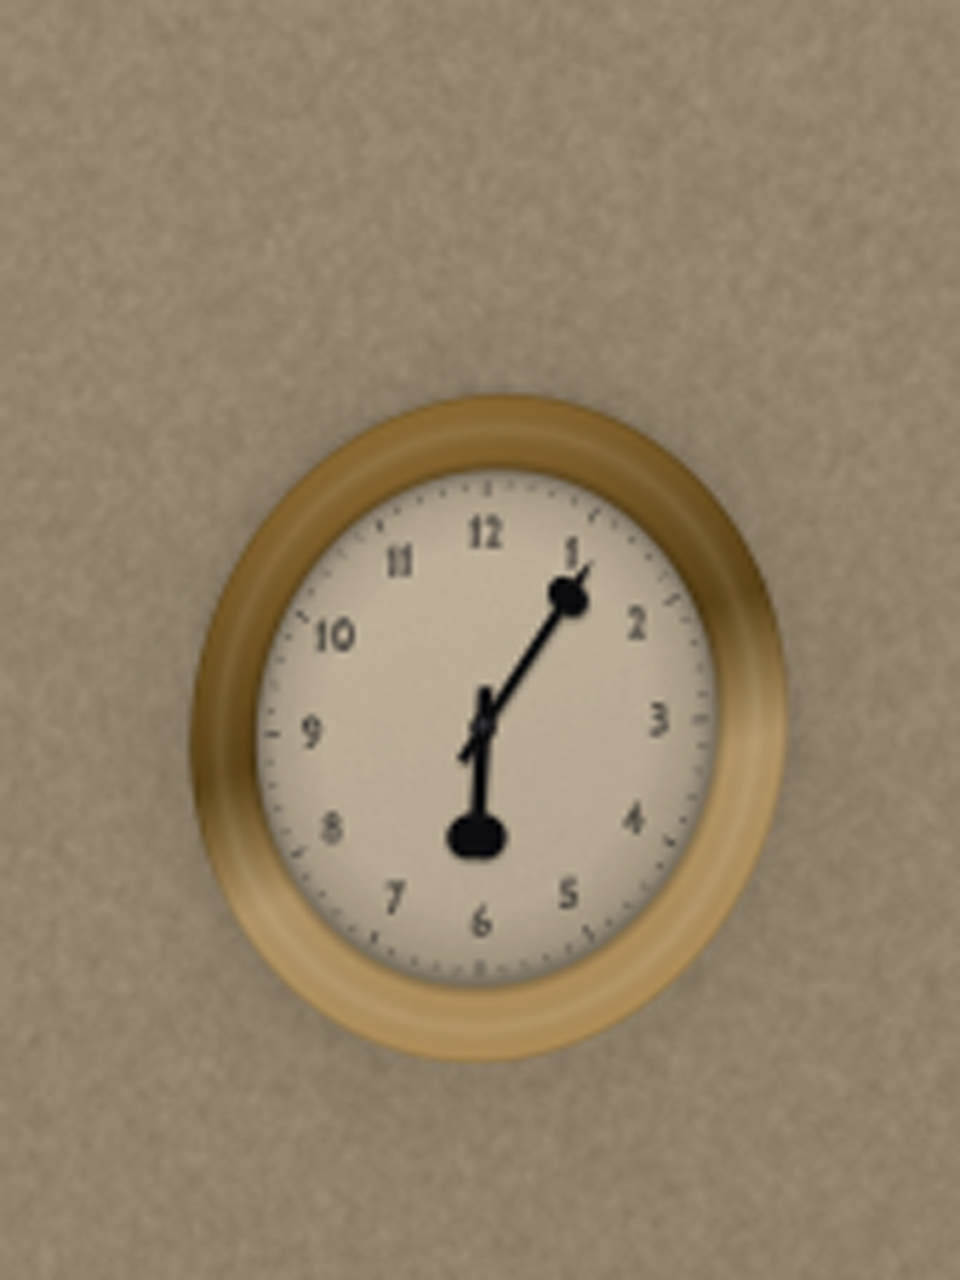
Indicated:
**6:06**
